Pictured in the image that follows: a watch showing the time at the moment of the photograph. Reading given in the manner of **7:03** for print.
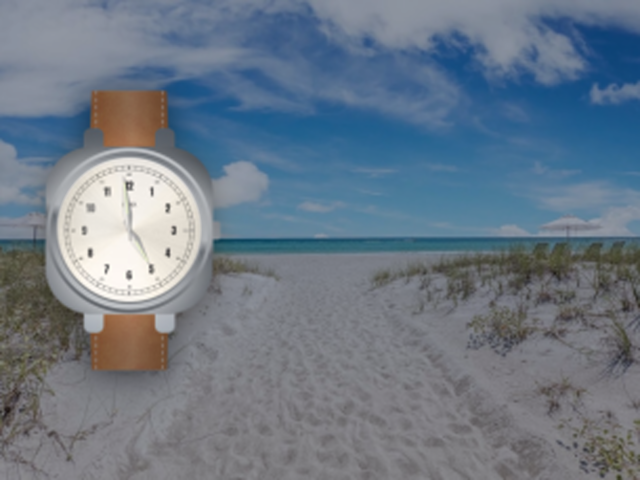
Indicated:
**4:59**
